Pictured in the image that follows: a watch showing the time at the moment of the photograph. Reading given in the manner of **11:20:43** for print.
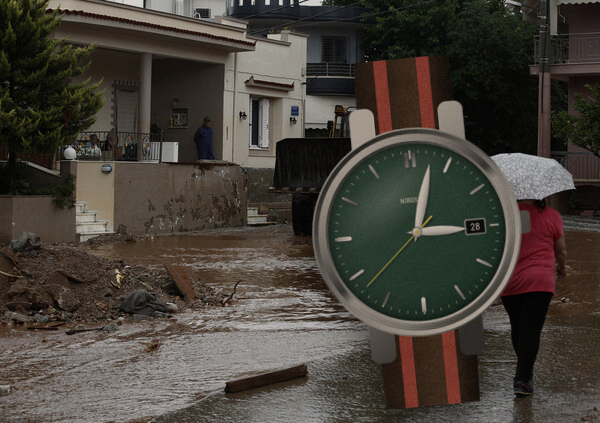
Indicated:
**3:02:38**
